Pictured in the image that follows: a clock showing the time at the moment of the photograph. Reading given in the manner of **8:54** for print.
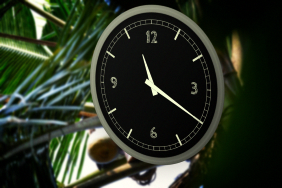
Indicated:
**11:20**
